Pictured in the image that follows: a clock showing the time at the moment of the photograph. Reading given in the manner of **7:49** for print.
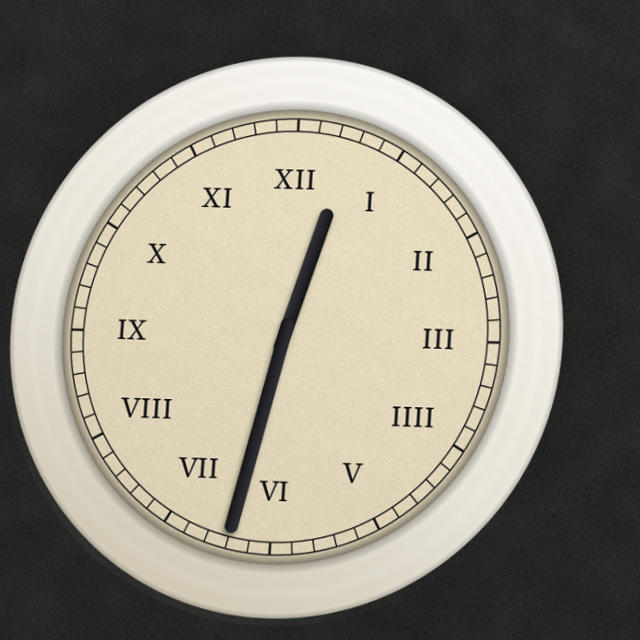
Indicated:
**12:32**
